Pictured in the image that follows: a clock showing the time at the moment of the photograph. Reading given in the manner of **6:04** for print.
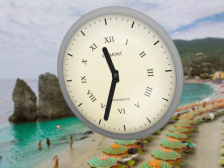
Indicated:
**11:34**
